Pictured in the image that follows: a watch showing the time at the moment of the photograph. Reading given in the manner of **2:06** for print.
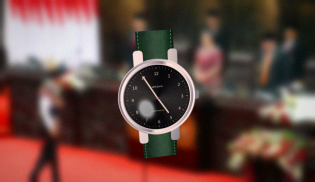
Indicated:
**4:55**
